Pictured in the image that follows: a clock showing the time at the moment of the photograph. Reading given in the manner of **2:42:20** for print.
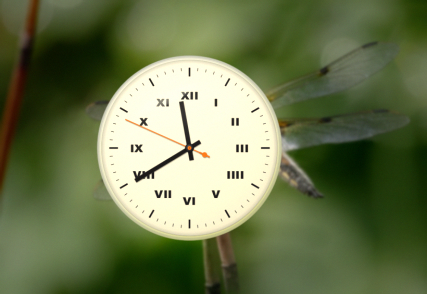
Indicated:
**11:39:49**
